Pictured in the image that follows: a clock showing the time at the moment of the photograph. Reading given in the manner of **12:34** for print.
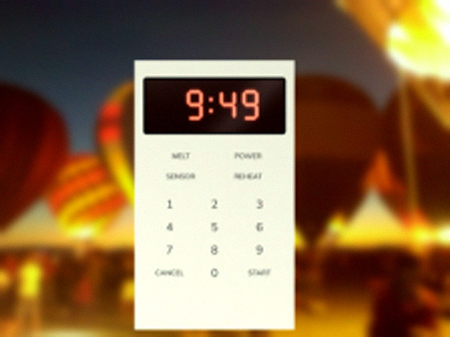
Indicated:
**9:49**
